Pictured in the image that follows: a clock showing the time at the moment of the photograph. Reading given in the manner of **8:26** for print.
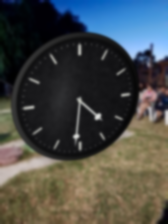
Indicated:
**4:31**
